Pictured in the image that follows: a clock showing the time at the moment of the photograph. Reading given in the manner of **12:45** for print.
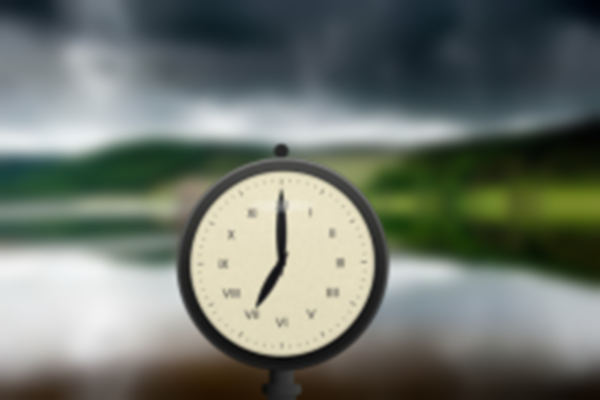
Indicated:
**7:00**
